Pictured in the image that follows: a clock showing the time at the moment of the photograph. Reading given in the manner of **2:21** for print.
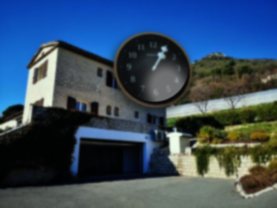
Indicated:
**1:05**
